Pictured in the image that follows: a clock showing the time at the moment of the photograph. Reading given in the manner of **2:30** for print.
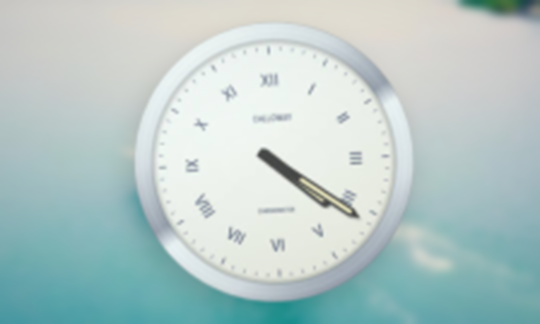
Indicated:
**4:21**
